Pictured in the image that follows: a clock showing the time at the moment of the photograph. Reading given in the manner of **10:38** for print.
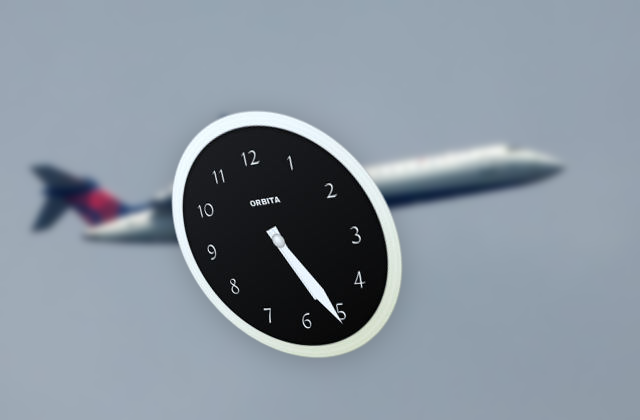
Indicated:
**5:26**
